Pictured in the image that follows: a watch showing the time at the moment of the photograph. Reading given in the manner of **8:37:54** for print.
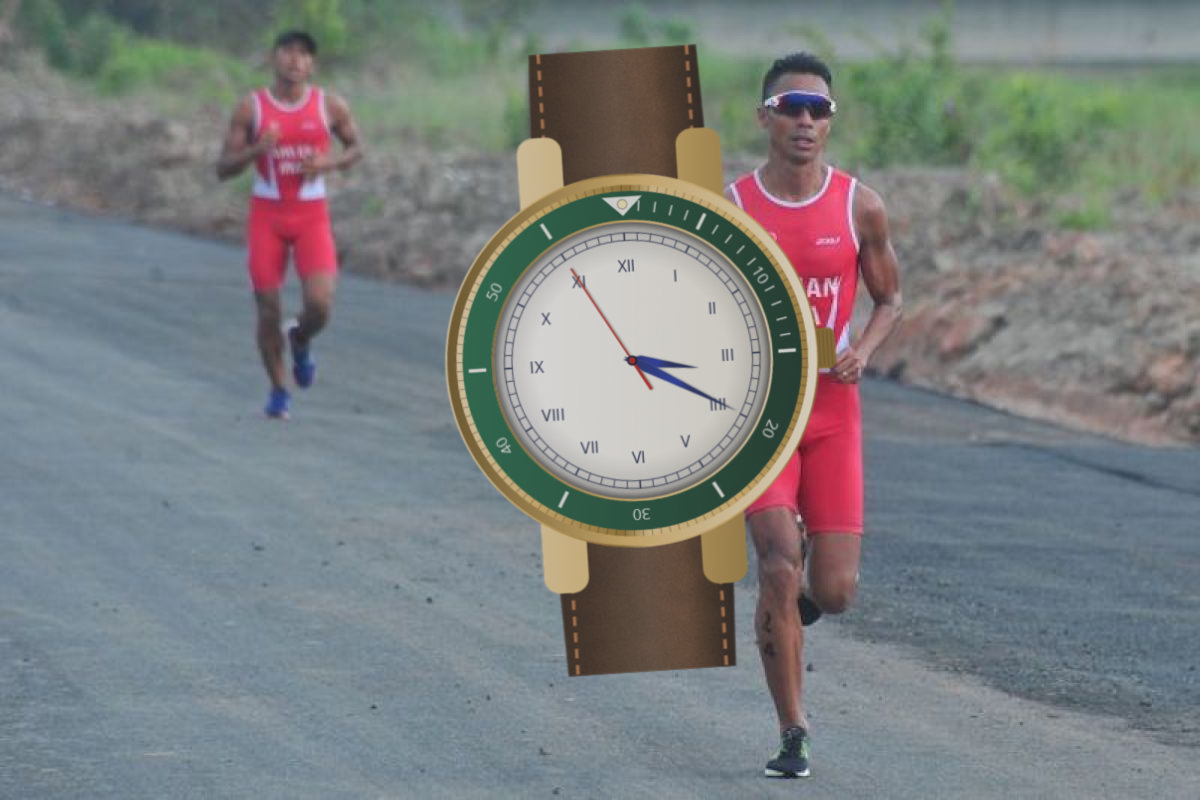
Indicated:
**3:19:55**
